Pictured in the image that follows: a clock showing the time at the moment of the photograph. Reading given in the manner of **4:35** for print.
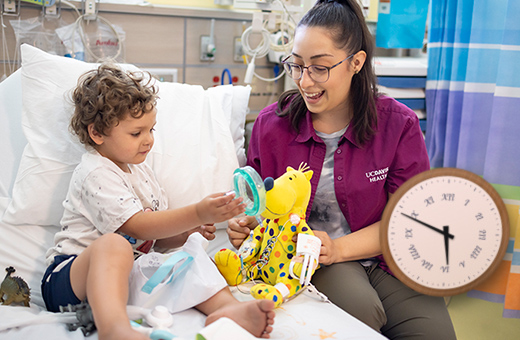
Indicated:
**5:49**
